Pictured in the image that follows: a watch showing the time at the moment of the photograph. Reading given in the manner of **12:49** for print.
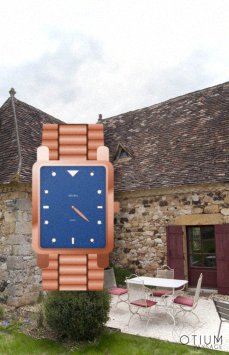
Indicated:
**4:22**
